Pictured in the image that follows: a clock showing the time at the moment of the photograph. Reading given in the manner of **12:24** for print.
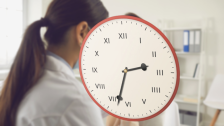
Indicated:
**2:33**
